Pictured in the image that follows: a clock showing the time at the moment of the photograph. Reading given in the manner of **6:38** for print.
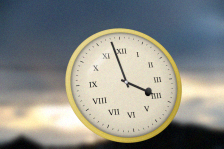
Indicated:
**3:58**
